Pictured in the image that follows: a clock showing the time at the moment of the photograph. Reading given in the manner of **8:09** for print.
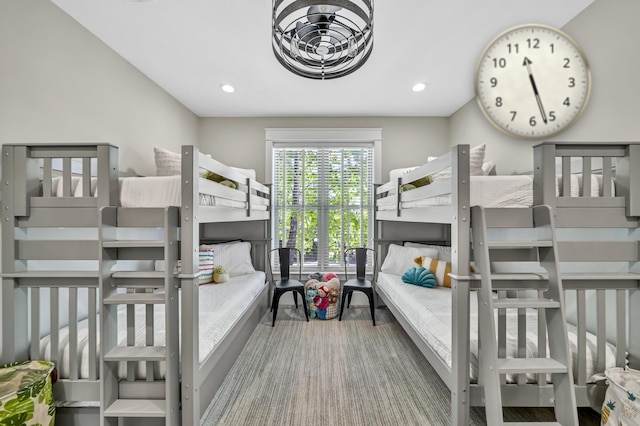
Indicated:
**11:27**
